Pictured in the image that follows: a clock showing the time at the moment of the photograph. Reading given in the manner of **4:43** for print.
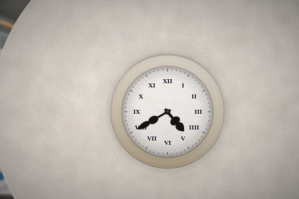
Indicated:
**4:40**
